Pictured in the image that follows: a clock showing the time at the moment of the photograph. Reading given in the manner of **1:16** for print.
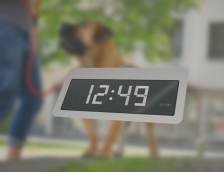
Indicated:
**12:49**
